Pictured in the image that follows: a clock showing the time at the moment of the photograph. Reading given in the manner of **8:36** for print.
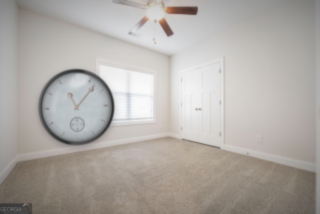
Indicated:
**11:07**
